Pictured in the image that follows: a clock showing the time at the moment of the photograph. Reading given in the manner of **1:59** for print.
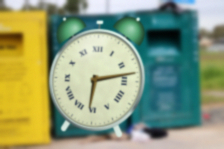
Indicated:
**6:13**
